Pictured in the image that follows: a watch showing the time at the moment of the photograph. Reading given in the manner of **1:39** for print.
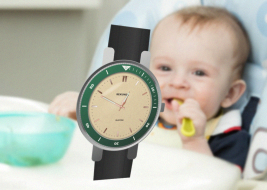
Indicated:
**12:49**
